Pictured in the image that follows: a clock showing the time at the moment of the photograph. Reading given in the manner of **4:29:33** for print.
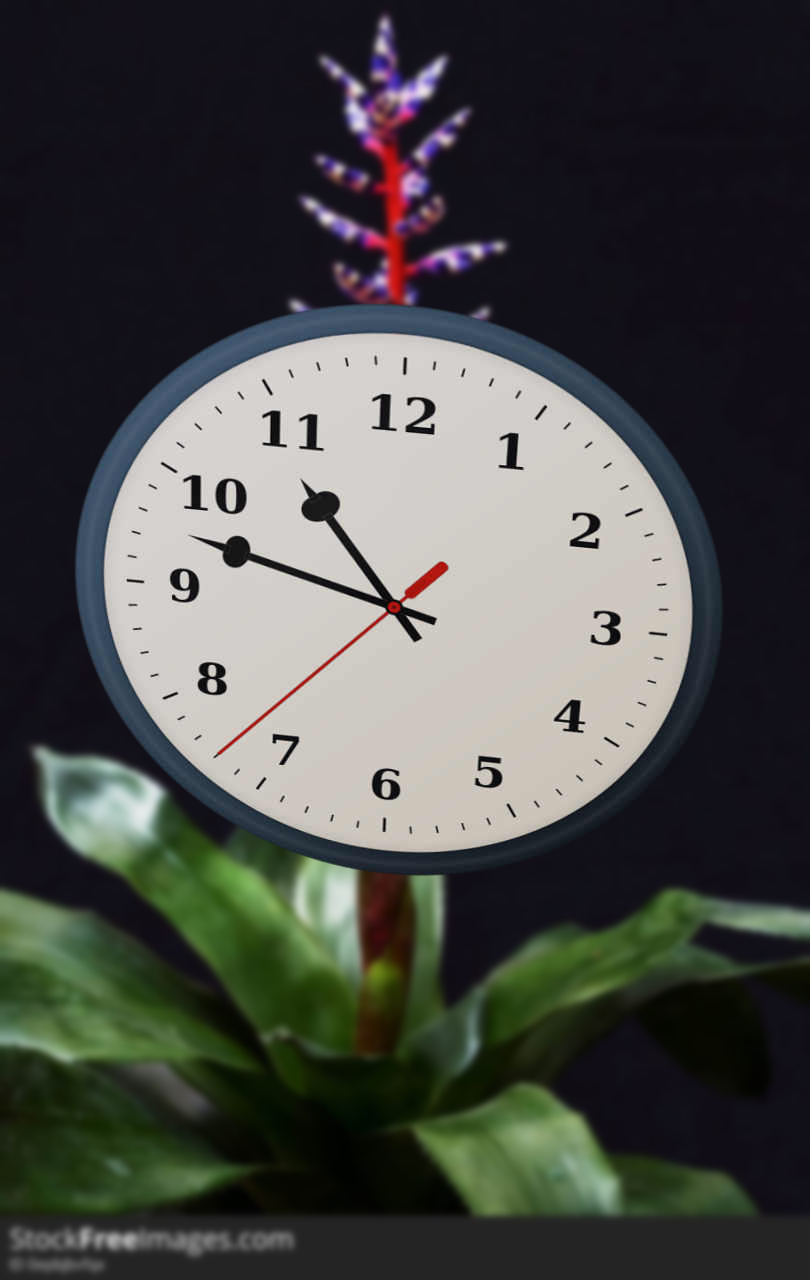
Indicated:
**10:47:37**
